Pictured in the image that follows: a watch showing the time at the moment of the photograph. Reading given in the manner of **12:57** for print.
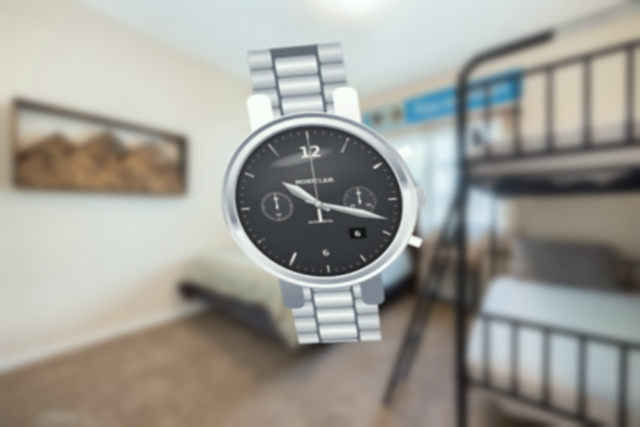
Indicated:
**10:18**
